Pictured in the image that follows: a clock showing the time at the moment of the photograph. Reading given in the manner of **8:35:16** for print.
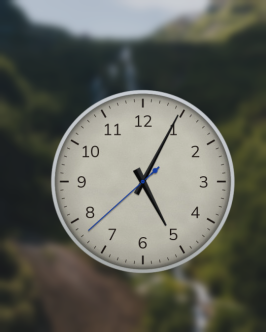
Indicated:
**5:04:38**
